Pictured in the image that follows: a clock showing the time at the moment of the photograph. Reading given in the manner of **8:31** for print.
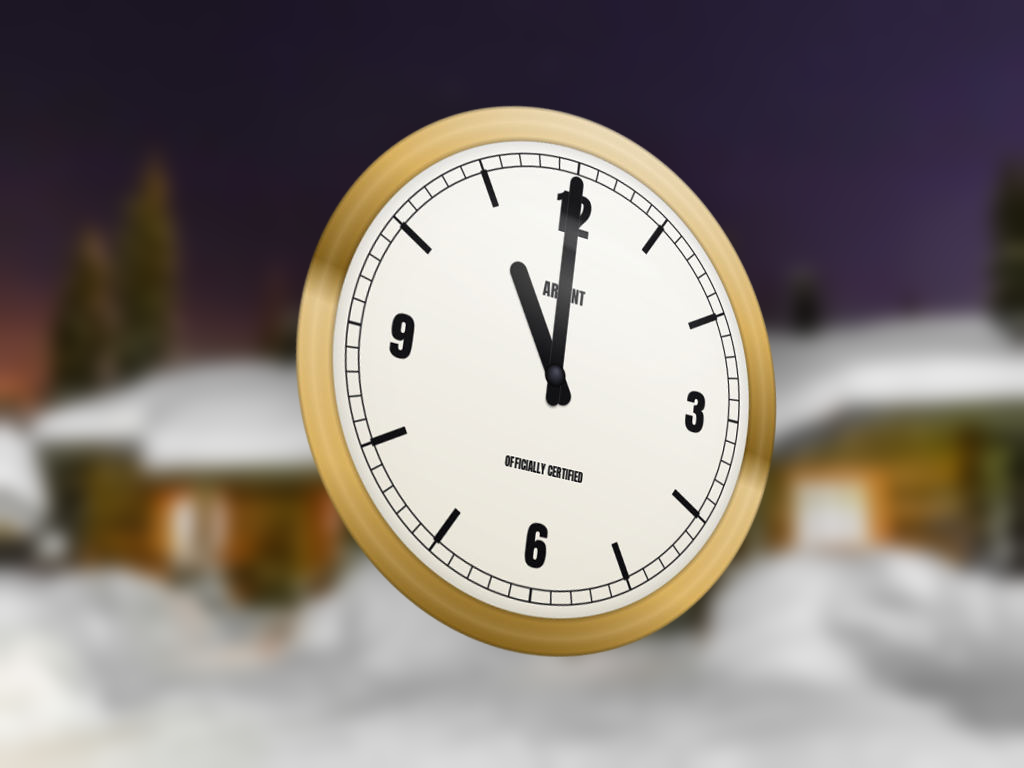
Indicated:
**11:00**
